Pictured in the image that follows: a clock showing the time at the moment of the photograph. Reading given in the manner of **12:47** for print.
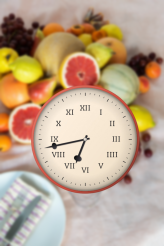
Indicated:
**6:43**
